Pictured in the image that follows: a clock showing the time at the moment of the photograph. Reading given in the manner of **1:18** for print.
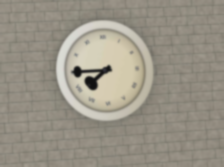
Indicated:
**7:45**
